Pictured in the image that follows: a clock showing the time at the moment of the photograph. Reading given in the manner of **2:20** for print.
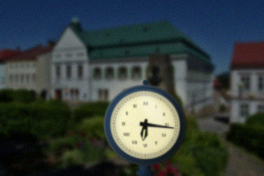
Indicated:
**6:16**
